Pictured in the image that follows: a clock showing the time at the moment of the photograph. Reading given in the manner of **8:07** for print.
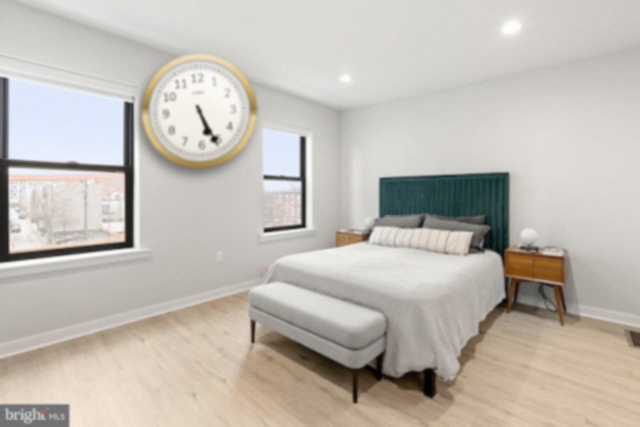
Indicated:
**5:26**
